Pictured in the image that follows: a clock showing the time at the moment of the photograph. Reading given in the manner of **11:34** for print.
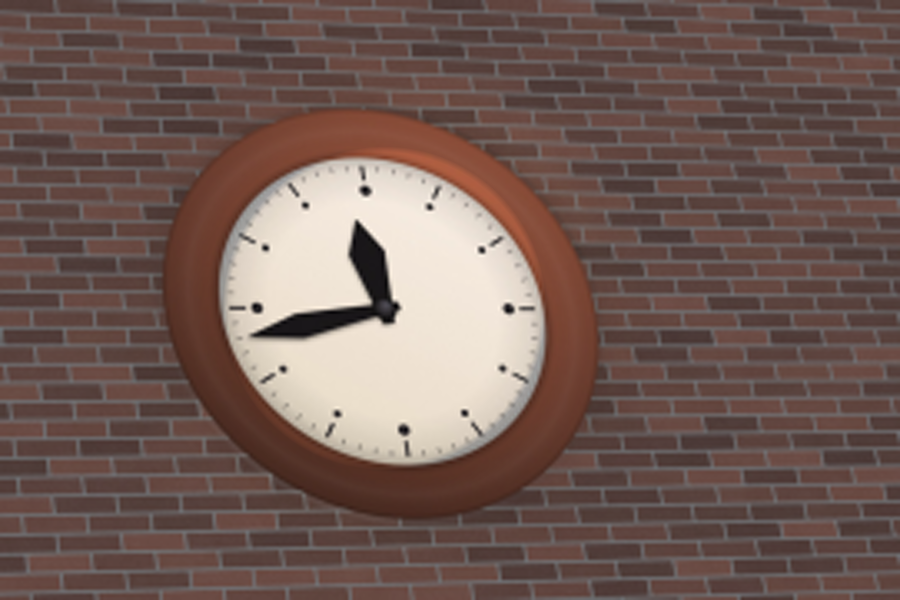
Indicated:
**11:43**
